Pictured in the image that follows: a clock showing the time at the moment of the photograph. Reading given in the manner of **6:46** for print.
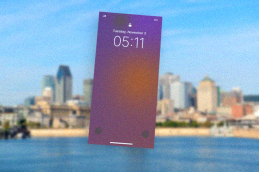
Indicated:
**5:11**
